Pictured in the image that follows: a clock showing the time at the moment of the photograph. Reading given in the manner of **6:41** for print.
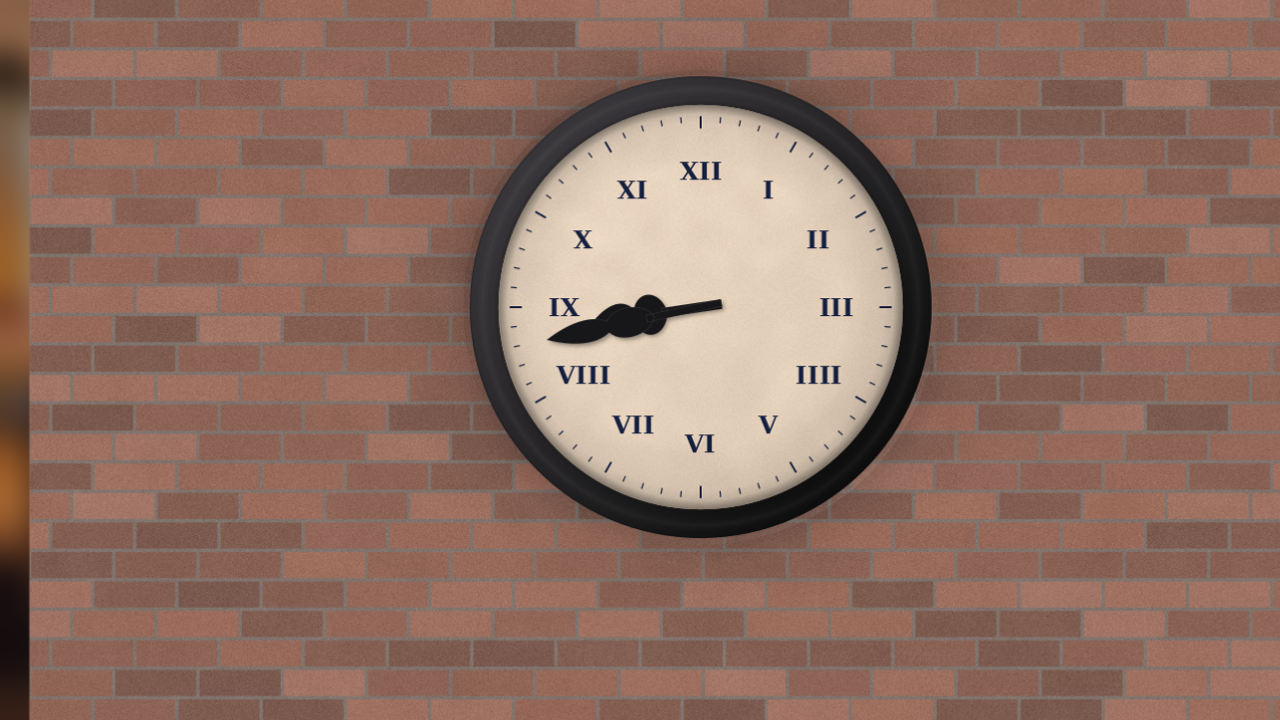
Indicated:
**8:43**
